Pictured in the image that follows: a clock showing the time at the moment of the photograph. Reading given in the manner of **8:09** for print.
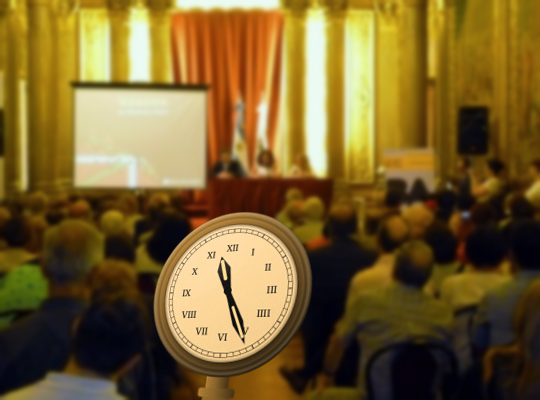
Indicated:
**11:26**
